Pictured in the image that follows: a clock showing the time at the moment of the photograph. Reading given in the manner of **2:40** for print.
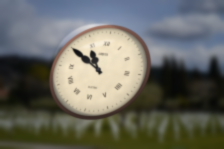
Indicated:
**10:50**
